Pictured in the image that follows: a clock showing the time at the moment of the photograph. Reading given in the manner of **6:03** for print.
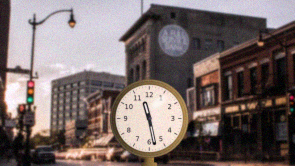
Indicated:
**11:28**
